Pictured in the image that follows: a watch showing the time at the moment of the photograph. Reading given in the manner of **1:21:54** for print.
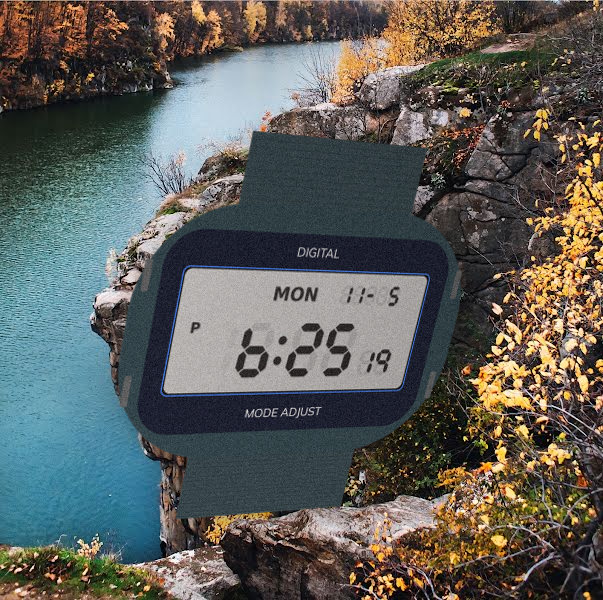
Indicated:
**6:25:19**
